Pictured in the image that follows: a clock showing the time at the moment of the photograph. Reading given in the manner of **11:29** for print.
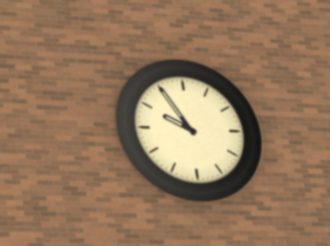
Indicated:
**9:55**
